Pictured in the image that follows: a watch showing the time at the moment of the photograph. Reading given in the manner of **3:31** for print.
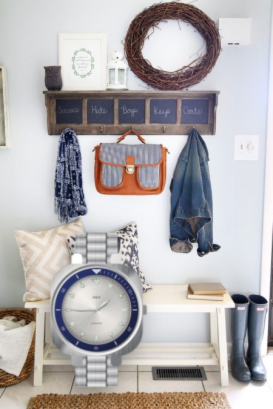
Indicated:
**1:45**
